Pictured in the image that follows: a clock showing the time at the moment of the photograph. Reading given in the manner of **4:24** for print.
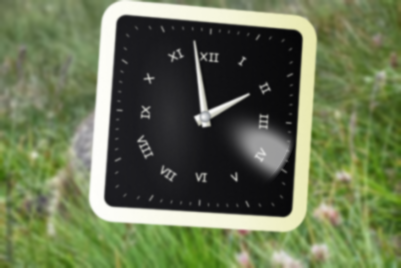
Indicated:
**1:58**
